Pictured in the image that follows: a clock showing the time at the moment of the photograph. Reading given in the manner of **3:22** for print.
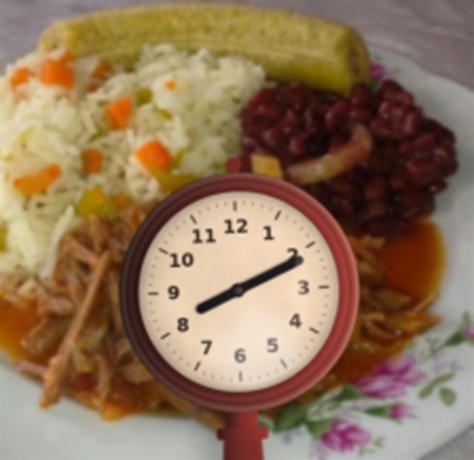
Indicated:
**8:11**
